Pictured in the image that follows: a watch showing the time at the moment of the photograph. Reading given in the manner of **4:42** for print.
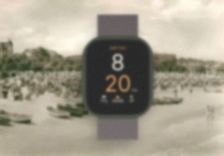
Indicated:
**8:20**
